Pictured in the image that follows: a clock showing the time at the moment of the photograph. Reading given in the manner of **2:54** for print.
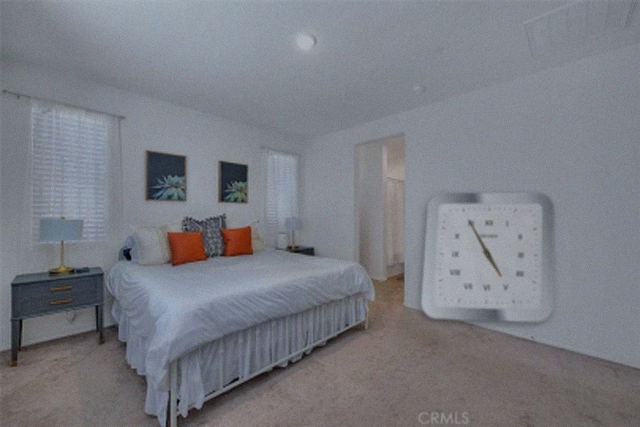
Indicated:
**4:55**
